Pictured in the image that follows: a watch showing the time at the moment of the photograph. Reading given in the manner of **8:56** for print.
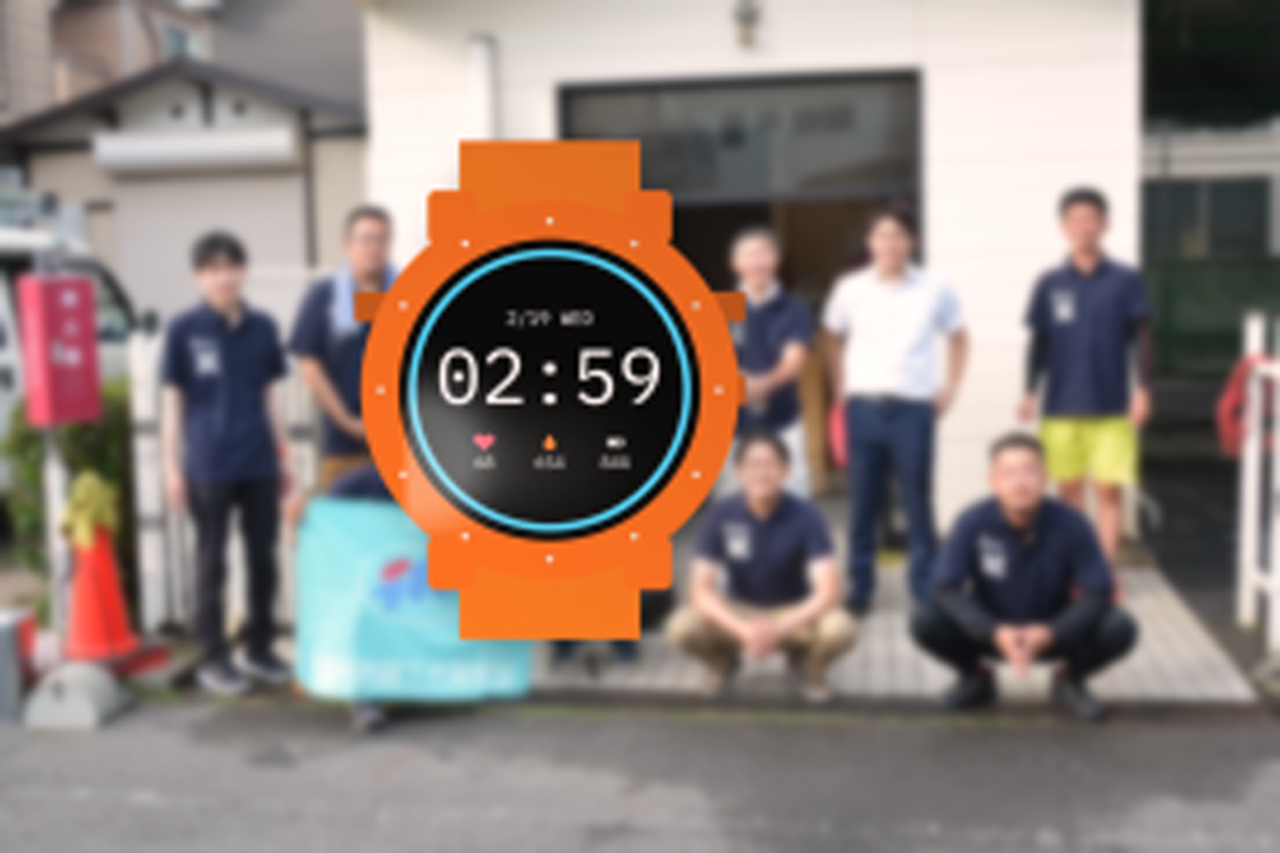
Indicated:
**2:59**
